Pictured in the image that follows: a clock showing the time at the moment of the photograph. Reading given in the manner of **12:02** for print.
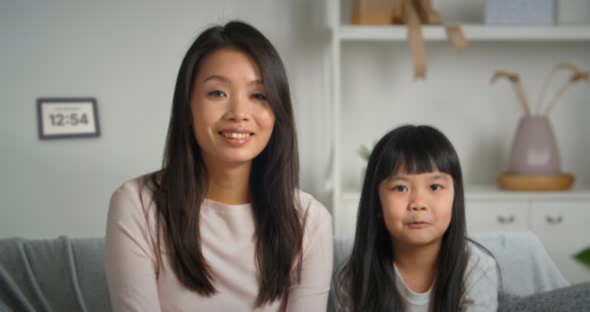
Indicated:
**12:54**
